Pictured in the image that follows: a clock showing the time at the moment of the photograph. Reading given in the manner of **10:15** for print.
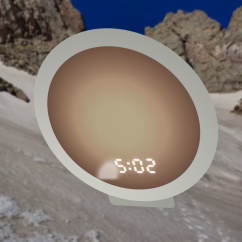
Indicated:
**5:02**
